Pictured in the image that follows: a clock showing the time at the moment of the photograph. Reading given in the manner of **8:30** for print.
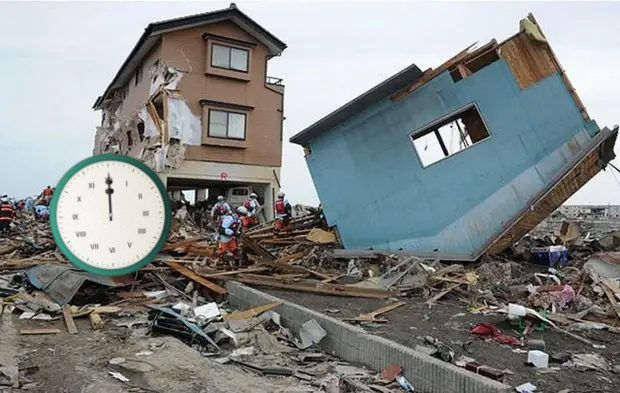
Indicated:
**12:00**
